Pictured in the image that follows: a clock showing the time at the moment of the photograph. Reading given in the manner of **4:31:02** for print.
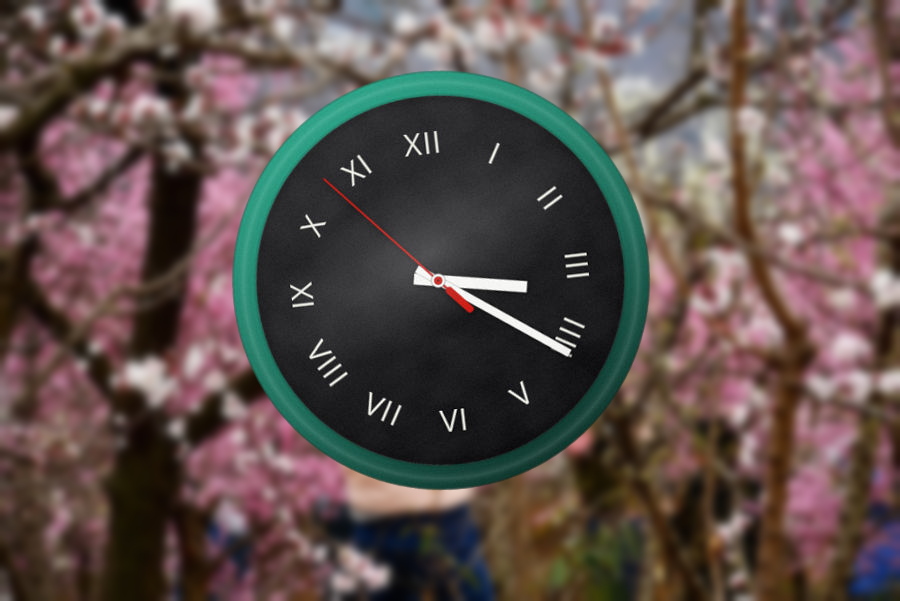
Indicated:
**3:20:53**
